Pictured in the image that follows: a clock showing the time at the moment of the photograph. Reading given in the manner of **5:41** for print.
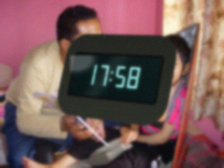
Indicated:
**17:58**
